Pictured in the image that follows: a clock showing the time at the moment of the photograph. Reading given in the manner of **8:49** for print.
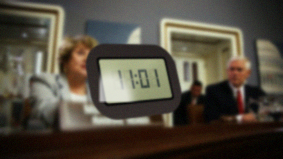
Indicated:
**11:01**
